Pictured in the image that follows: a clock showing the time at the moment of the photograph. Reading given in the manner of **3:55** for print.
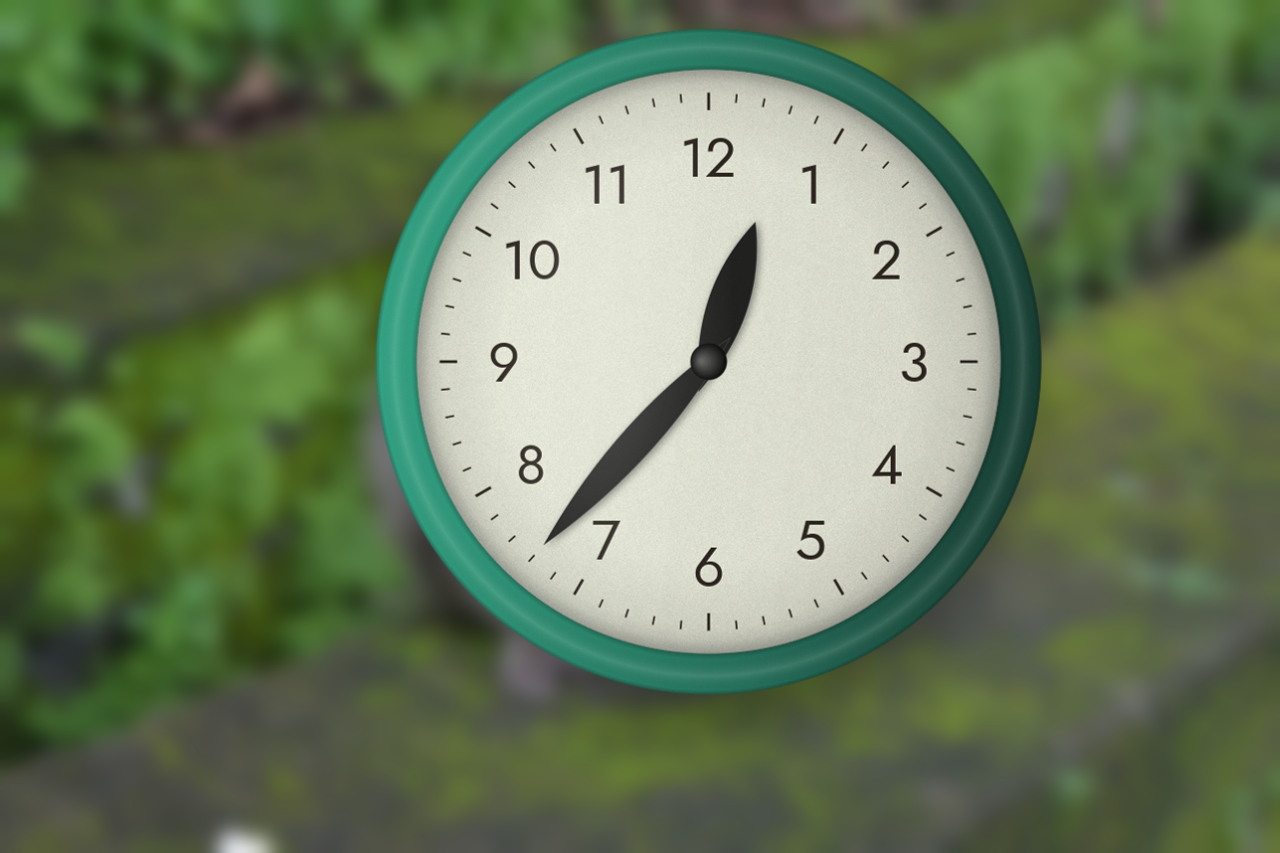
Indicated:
**12:37**
